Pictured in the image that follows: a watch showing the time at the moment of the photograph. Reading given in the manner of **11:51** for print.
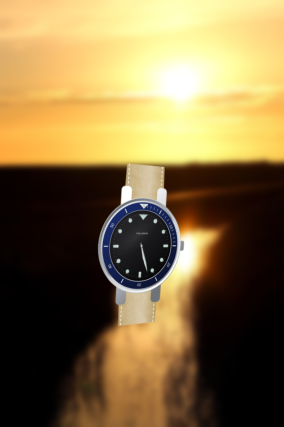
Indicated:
**5:27**
